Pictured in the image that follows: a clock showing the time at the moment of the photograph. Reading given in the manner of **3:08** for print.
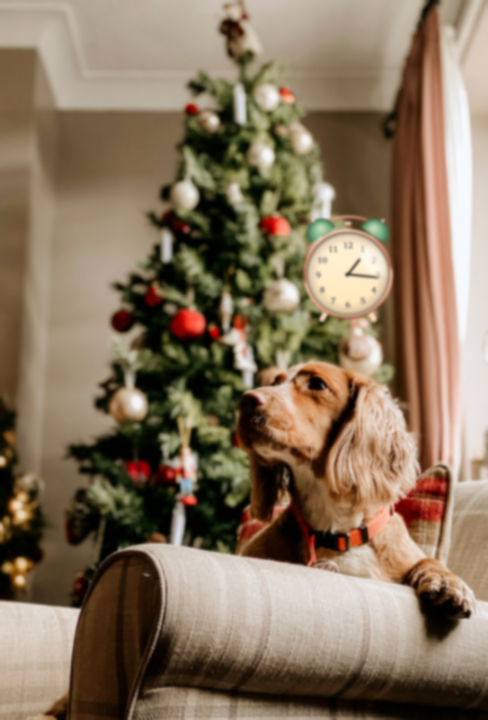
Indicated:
**1:16**
